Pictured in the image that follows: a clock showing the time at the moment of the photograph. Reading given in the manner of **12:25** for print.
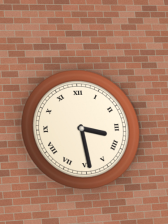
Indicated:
**3:29**
